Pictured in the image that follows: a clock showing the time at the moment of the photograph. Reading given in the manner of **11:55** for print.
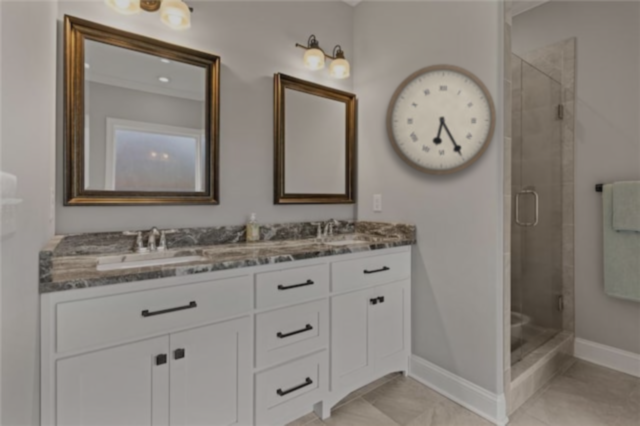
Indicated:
**6:25**
